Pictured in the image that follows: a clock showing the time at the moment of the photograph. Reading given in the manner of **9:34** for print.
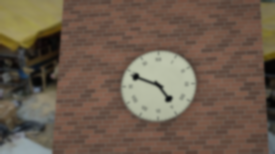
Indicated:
**4:49**
